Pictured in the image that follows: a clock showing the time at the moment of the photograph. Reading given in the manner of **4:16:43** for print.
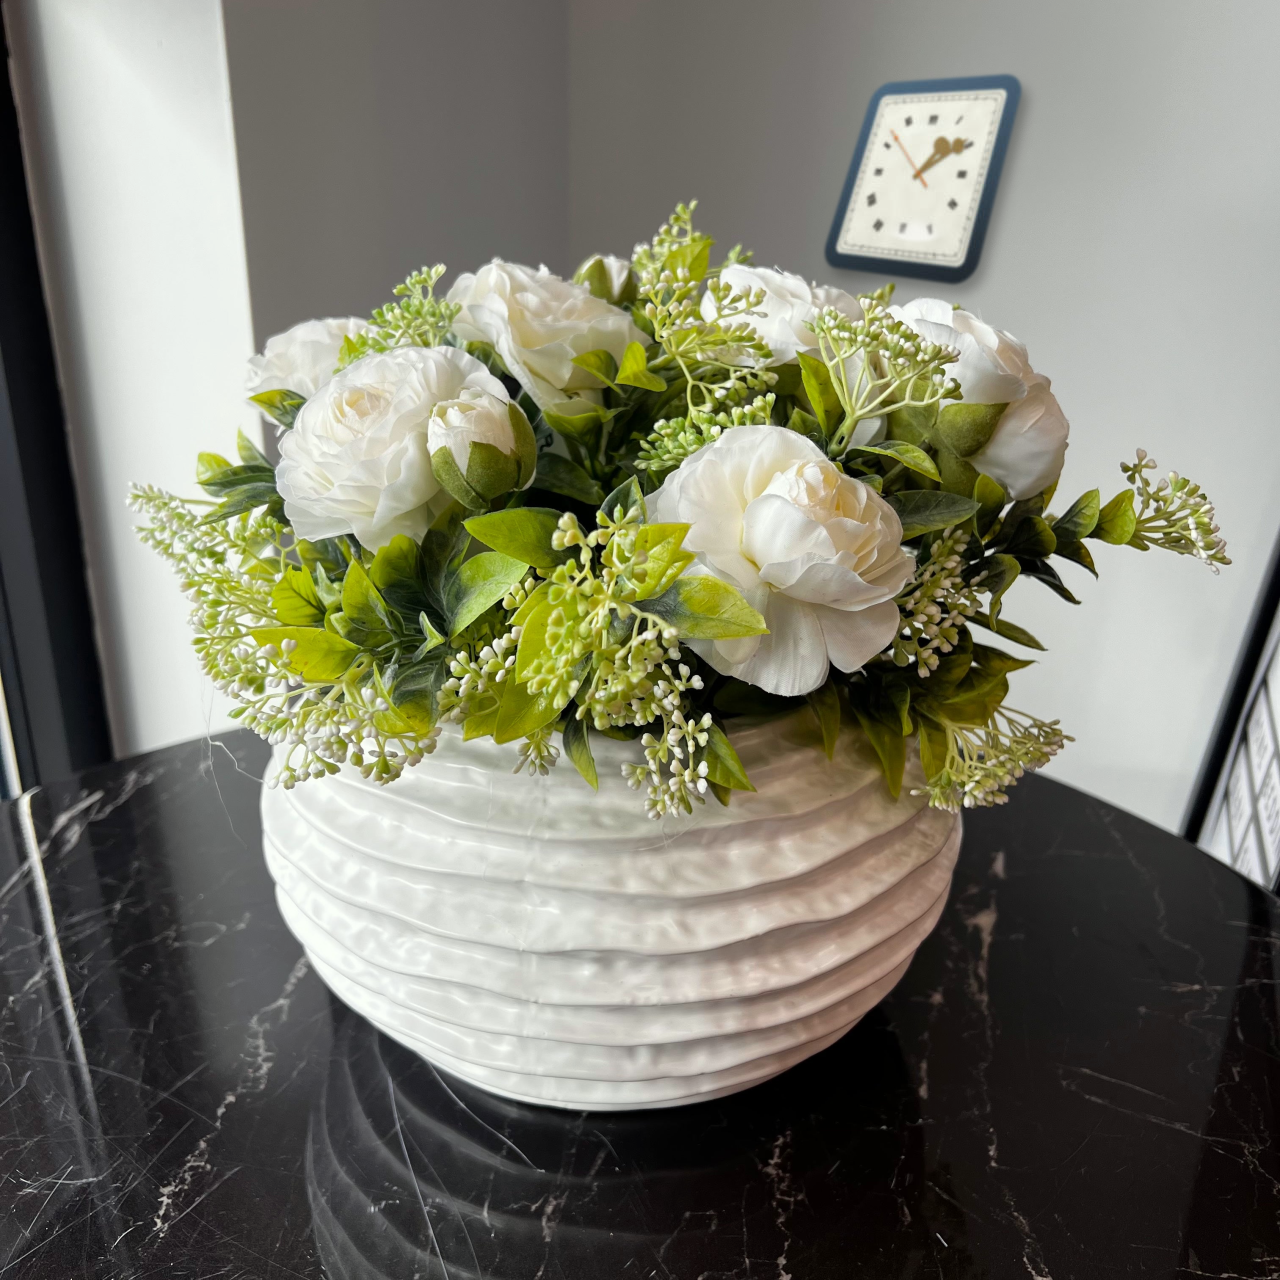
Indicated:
**1:08:52**
